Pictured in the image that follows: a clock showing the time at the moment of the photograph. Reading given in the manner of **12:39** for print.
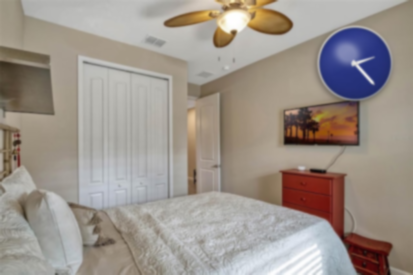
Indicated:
**2:23**
